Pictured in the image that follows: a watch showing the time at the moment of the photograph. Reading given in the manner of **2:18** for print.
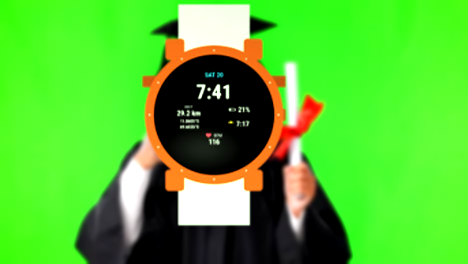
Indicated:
**7:41**
